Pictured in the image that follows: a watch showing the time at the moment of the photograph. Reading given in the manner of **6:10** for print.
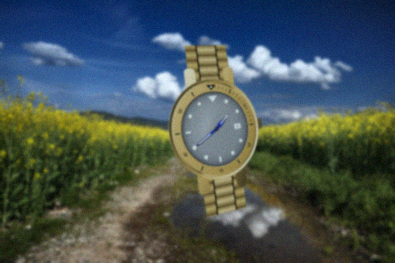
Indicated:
**1:40**
